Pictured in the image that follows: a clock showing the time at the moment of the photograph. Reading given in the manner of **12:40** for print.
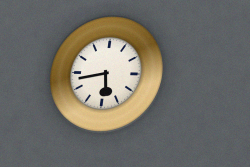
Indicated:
**5:43**
